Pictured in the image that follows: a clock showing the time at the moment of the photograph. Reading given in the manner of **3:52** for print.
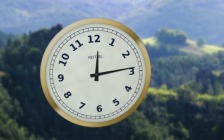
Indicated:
**12:14**
